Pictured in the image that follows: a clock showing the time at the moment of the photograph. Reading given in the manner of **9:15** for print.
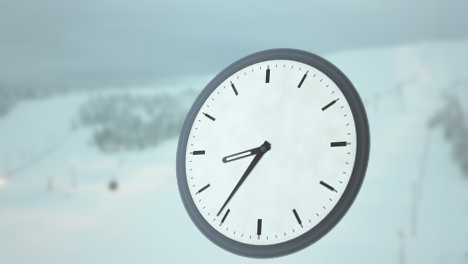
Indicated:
**8:36**
